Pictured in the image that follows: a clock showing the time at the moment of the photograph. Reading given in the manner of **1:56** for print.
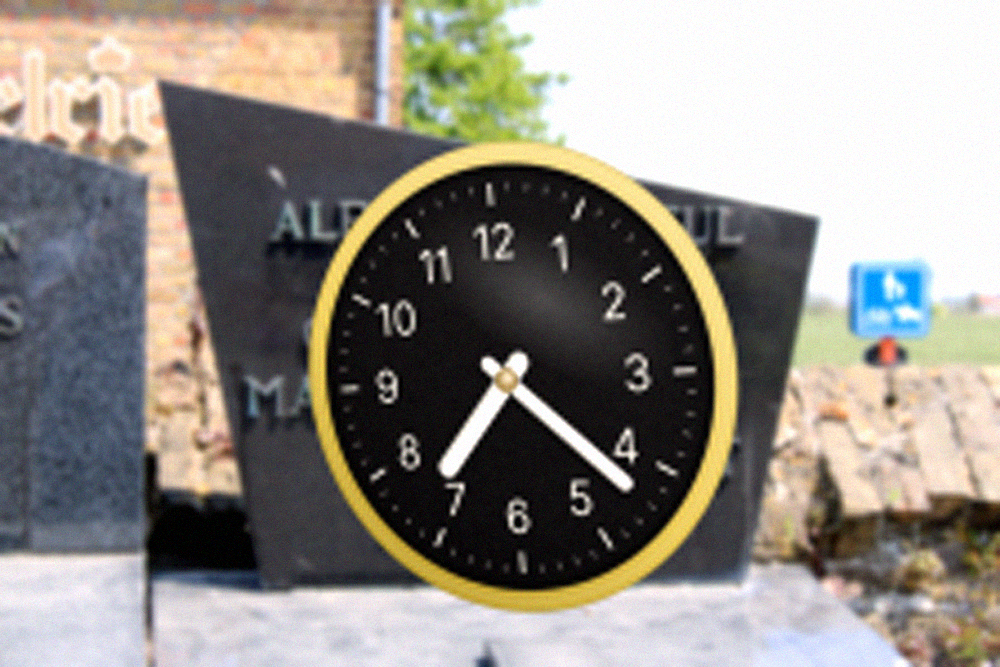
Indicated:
**7:22**
